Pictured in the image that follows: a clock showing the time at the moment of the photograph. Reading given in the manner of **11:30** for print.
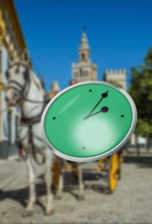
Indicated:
**2:05**
